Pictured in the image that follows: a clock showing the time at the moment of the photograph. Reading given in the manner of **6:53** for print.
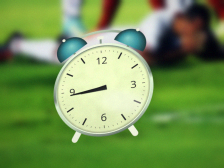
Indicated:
**8:44**
